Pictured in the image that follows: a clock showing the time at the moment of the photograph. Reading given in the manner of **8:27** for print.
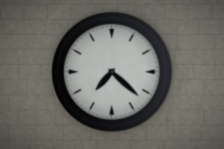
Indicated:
**7:22**
